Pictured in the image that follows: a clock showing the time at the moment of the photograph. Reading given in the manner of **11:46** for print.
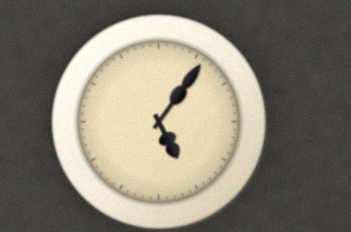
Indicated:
**5:06**
